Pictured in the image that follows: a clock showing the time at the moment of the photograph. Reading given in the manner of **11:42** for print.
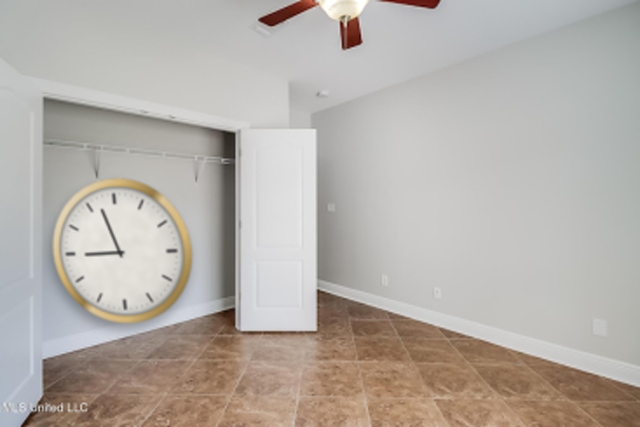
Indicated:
**8:57**
